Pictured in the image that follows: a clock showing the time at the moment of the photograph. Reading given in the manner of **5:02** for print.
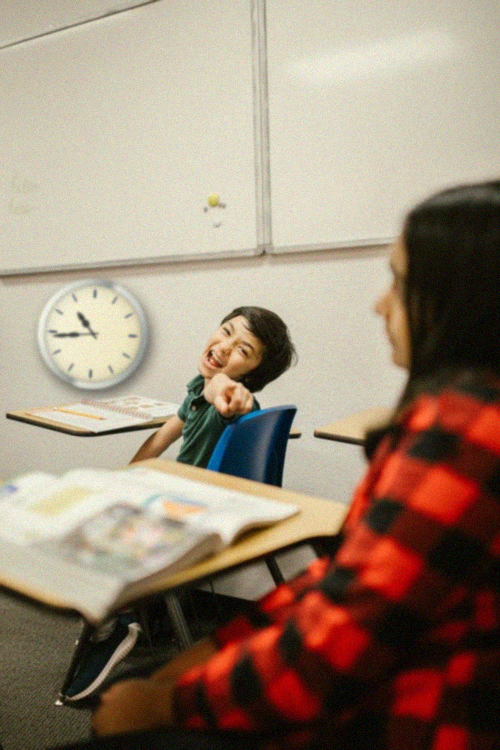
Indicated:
**10:44**
